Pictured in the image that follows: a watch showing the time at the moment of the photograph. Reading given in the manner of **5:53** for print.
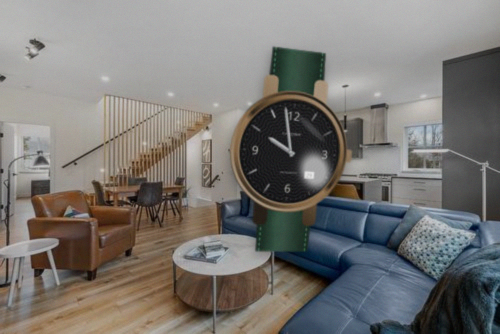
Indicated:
**9:58**
